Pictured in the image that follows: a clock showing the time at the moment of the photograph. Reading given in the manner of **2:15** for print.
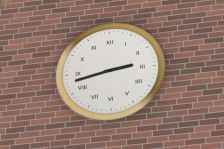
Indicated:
**2:43**
